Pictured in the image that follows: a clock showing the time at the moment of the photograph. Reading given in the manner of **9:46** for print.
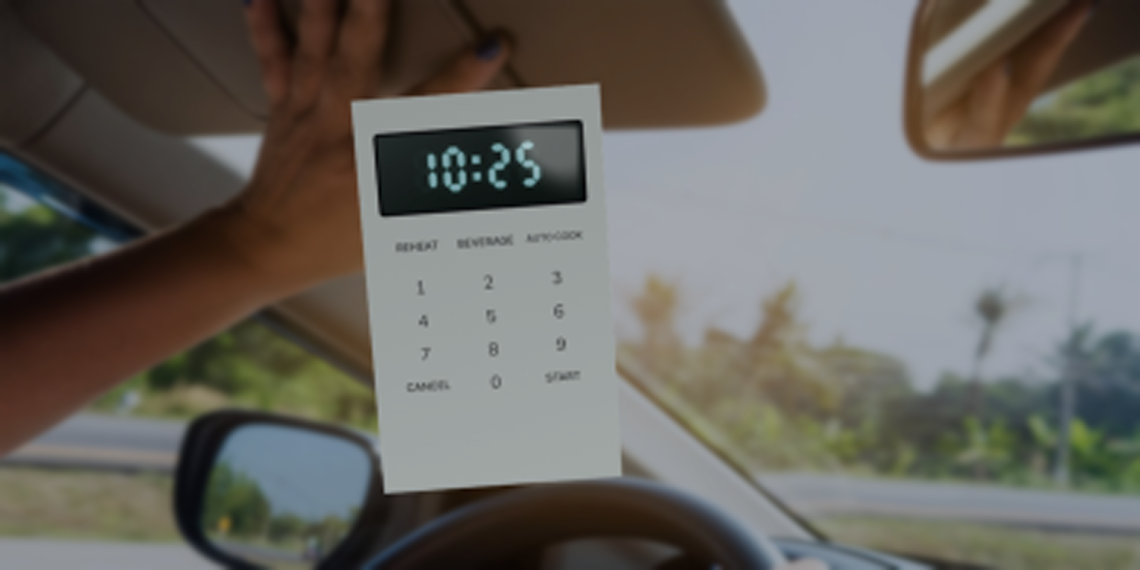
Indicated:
**10:25**
